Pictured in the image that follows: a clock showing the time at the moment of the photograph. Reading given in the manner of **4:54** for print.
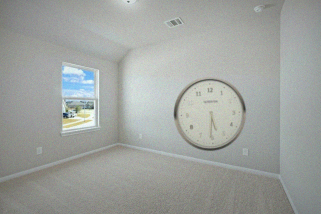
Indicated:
**5:31**
